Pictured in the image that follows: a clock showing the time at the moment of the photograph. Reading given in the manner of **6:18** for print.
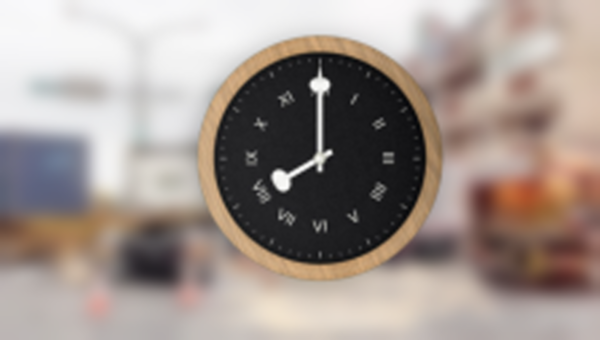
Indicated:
**8:00**
